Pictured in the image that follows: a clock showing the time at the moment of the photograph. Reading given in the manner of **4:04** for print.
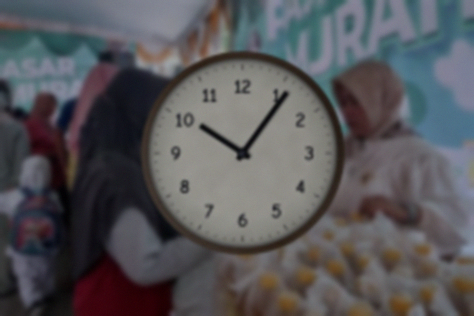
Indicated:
**10:06**
